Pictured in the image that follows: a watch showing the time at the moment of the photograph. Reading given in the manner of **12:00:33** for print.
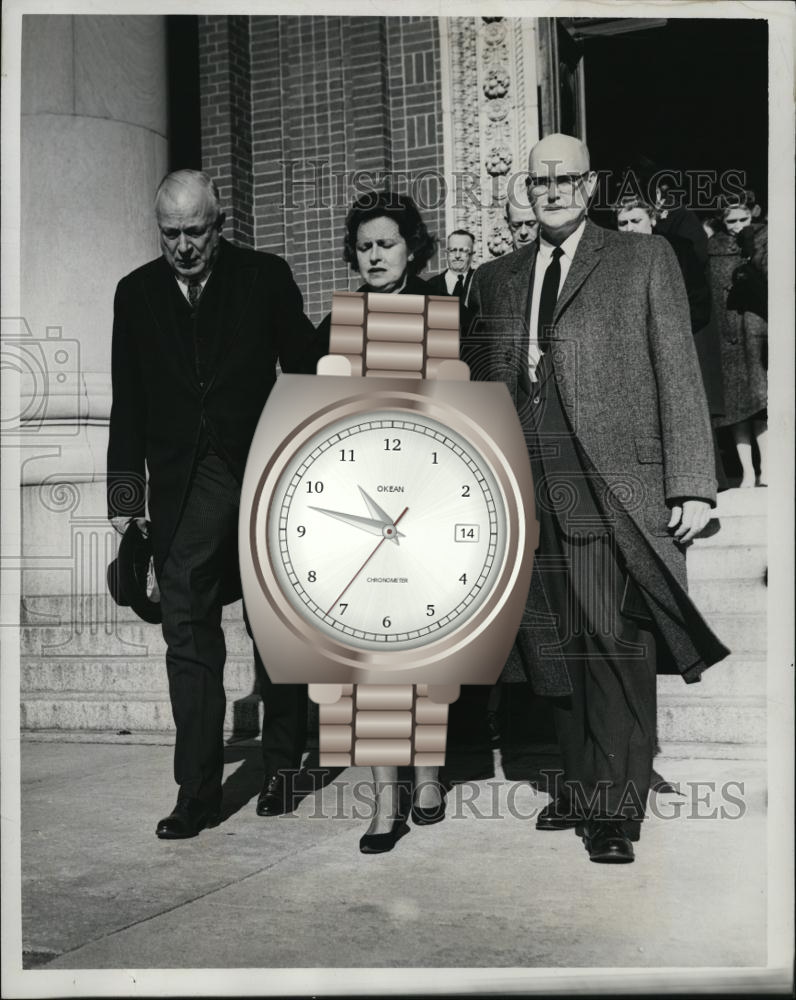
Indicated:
**10:47:36**
